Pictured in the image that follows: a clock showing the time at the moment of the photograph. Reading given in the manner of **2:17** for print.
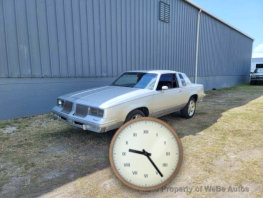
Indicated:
**9:24**
